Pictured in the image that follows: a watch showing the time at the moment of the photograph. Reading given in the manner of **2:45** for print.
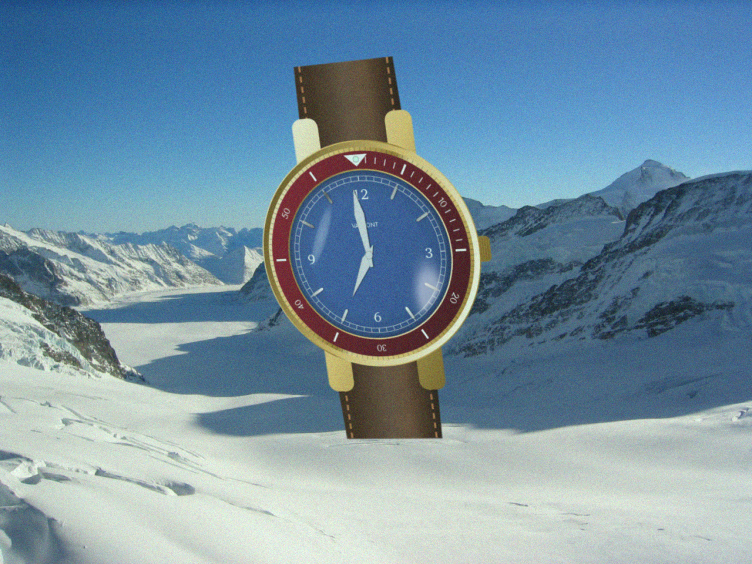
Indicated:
**6:59**
